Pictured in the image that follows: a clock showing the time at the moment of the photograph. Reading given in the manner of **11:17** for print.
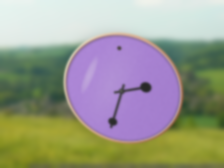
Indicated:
**2:33**
